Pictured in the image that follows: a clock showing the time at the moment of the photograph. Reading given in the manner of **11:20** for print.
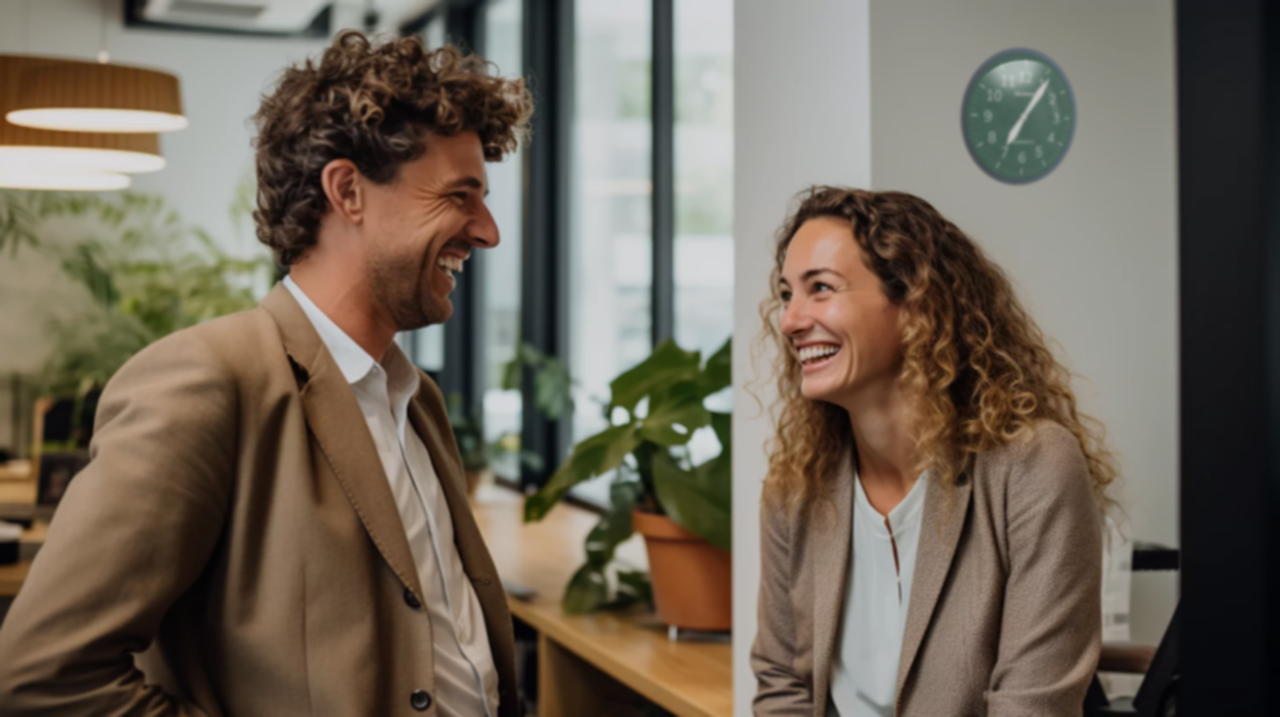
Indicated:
**7:06**
